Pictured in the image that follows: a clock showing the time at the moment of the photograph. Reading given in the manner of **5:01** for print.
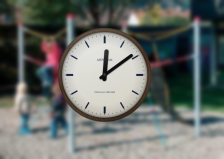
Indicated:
**12:09**
